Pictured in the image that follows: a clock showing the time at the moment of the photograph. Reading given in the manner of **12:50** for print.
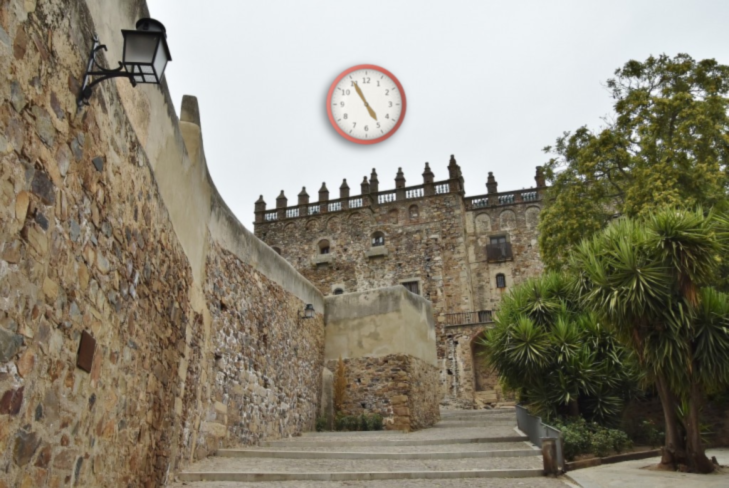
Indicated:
**4:55**
